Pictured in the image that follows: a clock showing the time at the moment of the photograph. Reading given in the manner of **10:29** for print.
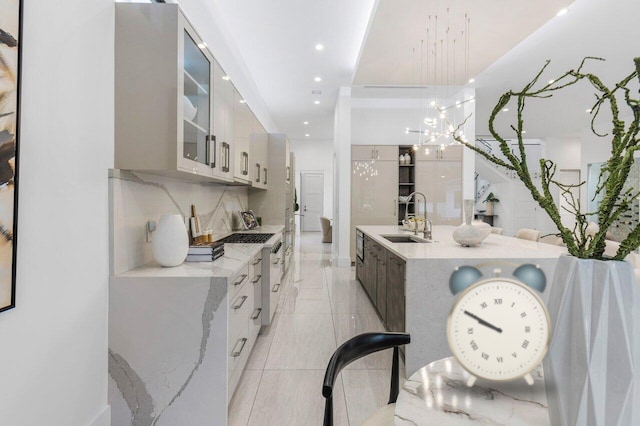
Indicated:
**9:50**
